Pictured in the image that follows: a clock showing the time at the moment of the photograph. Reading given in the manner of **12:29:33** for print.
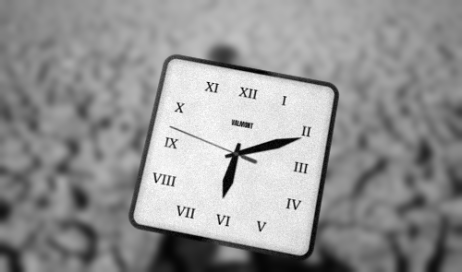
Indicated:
**6:10:47**
